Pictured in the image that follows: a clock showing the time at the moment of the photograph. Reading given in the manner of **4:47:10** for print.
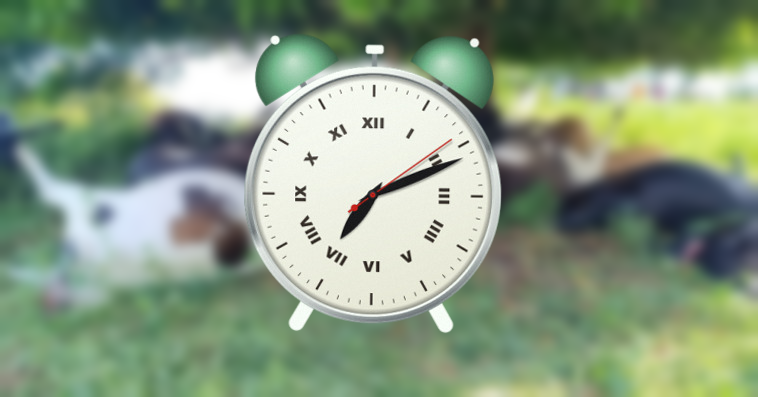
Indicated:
**7:11:09**
